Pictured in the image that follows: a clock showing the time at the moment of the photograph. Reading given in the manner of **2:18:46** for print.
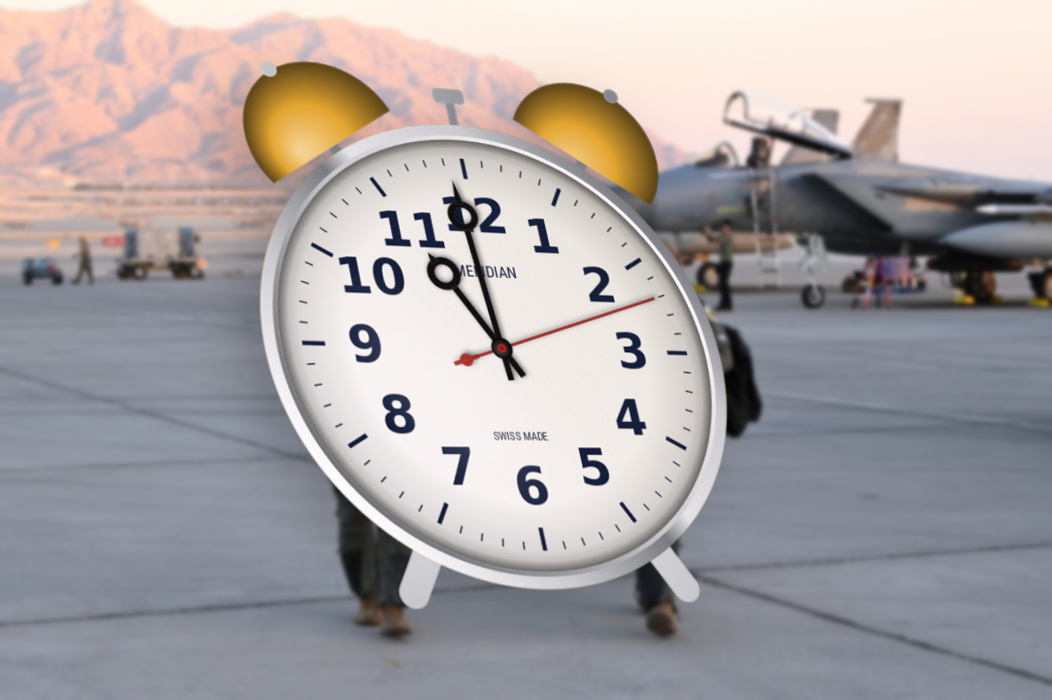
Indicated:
**10:59:12**
